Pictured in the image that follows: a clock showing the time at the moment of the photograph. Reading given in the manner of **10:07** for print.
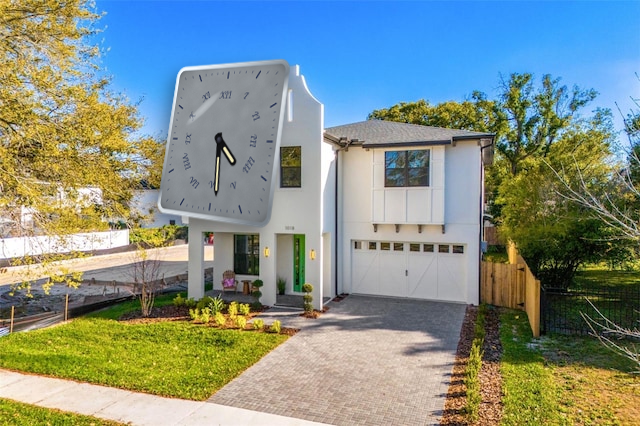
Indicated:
**4:29**
